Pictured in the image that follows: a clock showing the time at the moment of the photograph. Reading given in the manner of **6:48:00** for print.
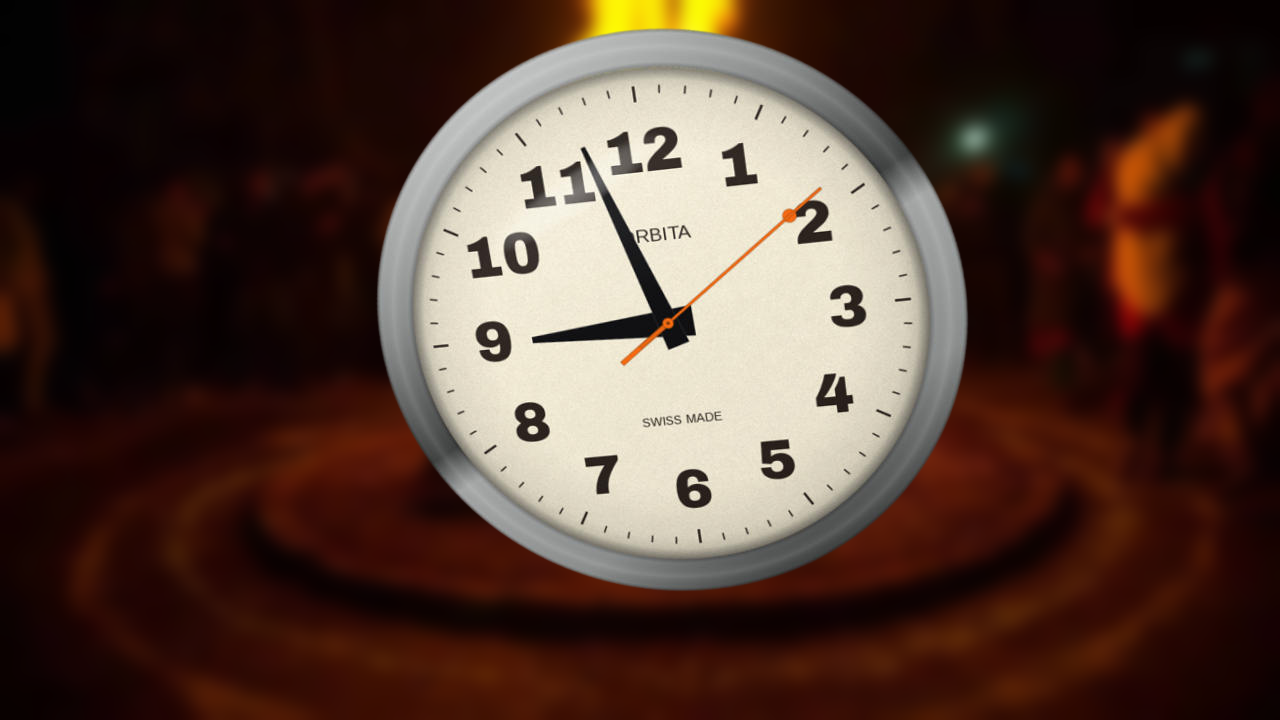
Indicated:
**8:57:09**
